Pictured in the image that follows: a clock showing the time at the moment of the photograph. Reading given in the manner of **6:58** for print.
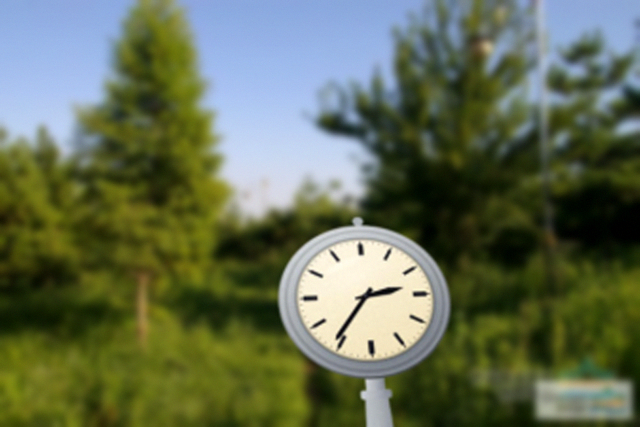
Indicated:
**2:36**
